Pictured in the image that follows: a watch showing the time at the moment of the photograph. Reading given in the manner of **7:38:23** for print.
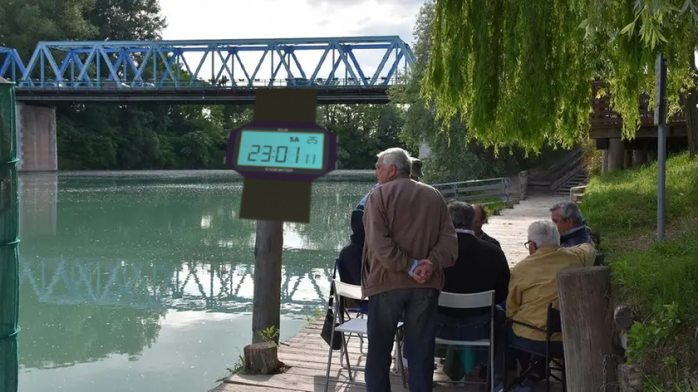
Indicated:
**23:01:11**
